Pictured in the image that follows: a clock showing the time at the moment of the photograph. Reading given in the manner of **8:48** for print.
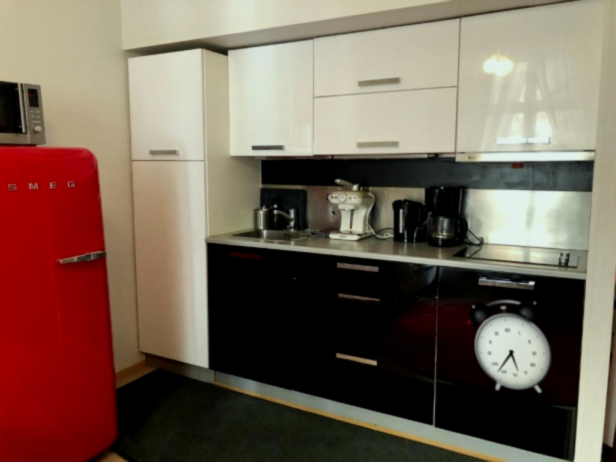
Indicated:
**5:37**
